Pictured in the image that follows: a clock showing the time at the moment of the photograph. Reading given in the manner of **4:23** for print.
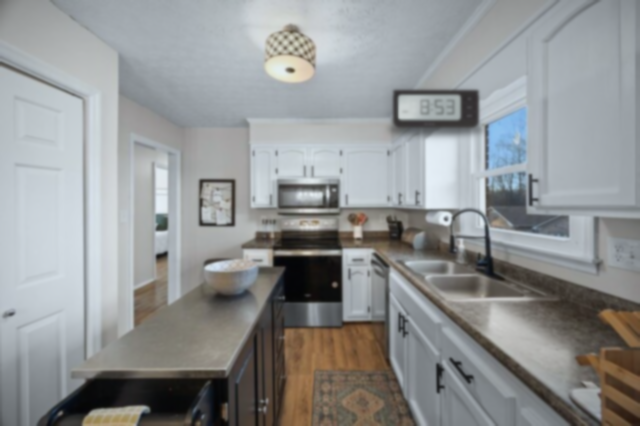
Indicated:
**8:53**
